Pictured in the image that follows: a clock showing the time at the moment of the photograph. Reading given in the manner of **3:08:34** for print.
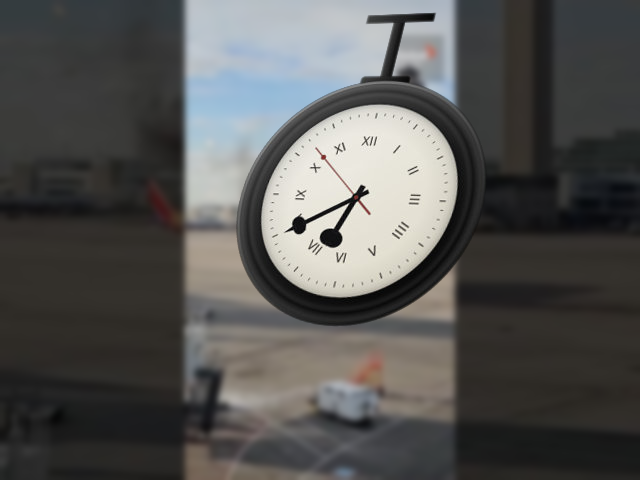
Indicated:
**6:39:52**
